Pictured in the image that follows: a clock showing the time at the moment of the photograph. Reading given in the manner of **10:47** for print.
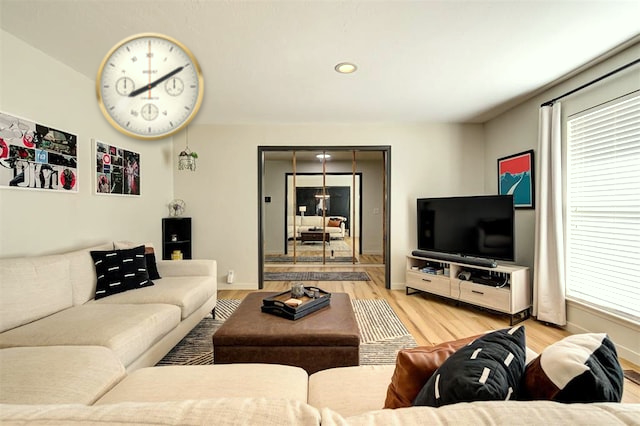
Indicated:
**8:10**
